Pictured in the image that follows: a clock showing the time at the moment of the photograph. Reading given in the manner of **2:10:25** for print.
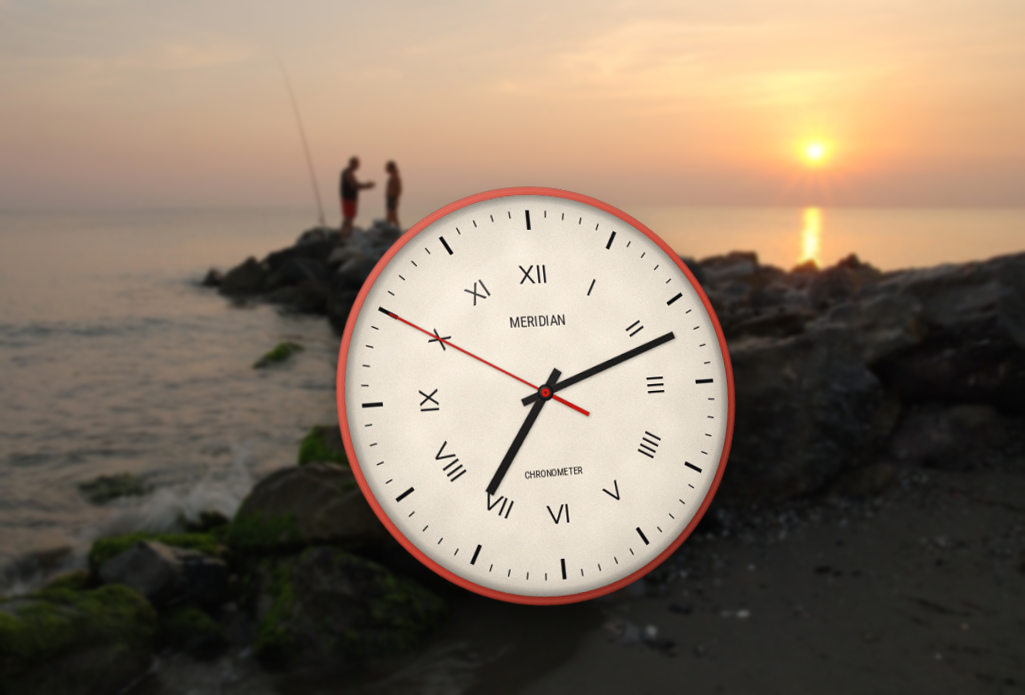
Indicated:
**7:11:50**
